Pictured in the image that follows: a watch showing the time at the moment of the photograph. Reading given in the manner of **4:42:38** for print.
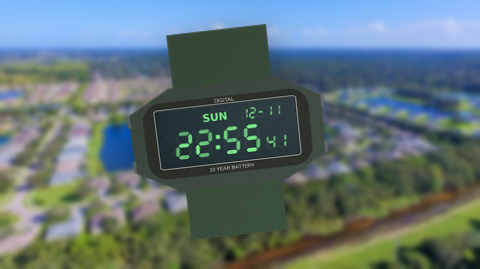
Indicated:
**22:55:41**
